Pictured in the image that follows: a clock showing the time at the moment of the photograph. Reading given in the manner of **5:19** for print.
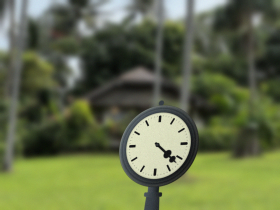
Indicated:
**4:22**
